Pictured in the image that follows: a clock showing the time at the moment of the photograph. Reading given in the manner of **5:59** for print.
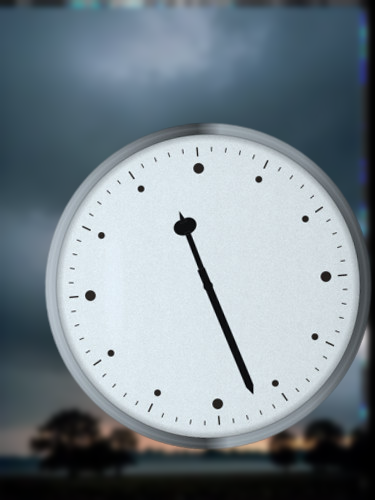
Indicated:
**11:27**
